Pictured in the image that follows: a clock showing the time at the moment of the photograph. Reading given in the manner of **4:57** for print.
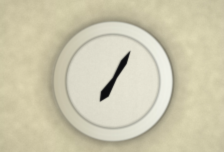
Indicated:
**7:05**
